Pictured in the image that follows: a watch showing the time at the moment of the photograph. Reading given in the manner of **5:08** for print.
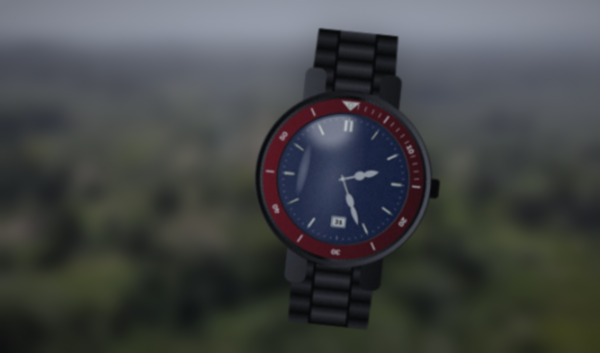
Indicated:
**2:26**
